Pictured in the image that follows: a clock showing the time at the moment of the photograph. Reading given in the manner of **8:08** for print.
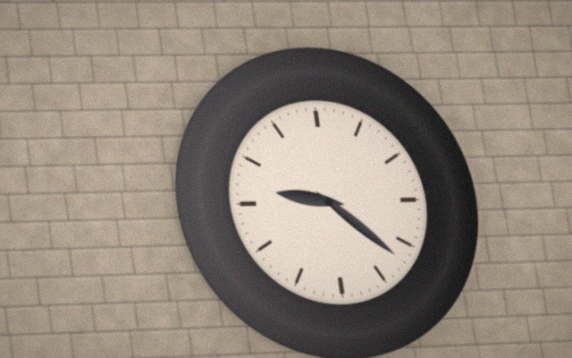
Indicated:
**9:22**
